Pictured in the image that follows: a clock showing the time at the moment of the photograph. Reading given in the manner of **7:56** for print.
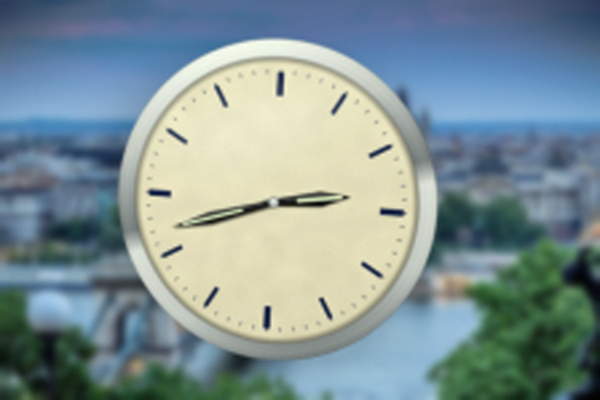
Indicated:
**2:42**
